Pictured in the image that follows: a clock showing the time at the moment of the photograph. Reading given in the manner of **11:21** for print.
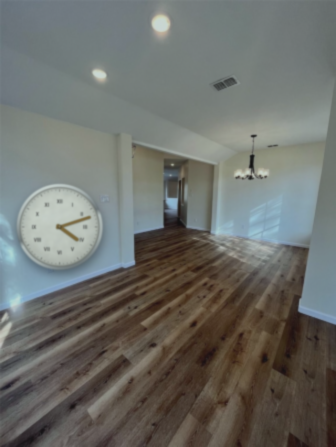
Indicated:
**4:12**
